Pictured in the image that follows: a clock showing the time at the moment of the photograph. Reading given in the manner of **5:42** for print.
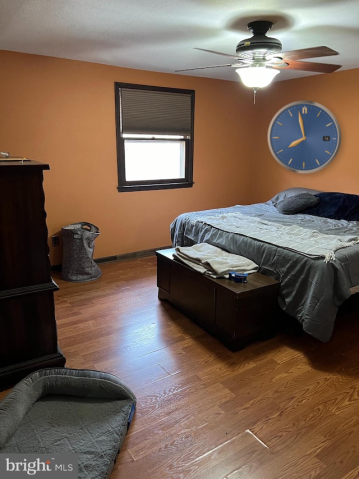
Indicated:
**7:58**
